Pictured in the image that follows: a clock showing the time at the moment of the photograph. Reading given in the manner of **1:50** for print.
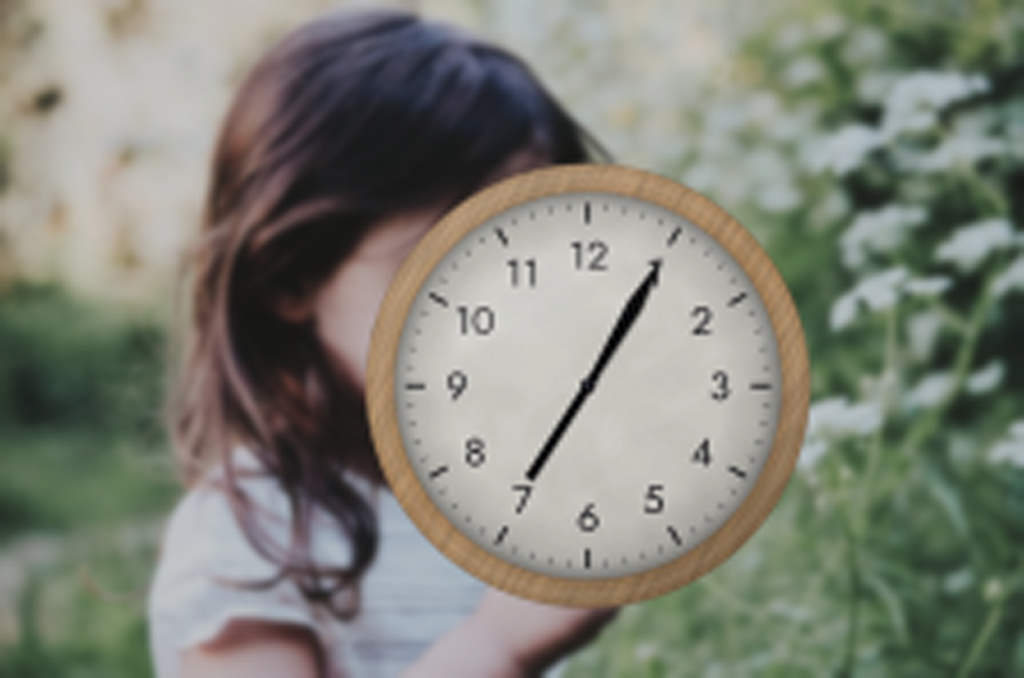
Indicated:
**7:05**
